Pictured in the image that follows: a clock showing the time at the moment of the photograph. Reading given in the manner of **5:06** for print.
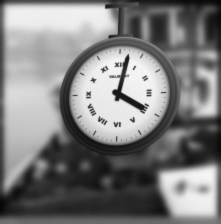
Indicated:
**4:02**
